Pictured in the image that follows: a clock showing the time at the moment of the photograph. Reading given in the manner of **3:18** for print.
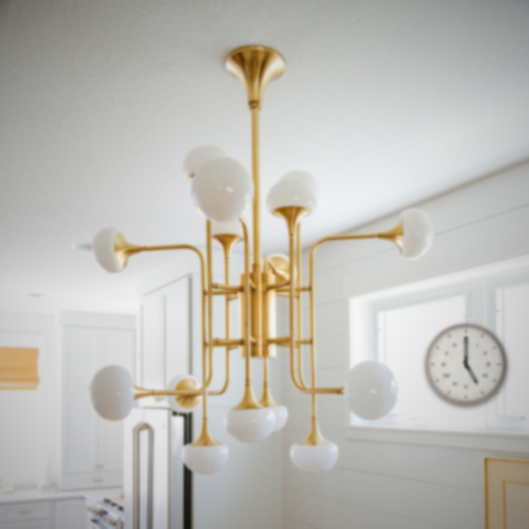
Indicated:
**5:00**
